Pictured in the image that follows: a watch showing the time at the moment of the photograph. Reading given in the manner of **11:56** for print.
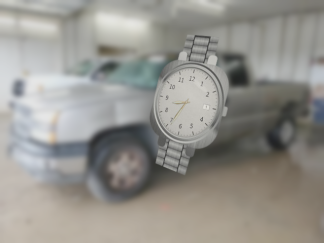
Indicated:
**8:34**
